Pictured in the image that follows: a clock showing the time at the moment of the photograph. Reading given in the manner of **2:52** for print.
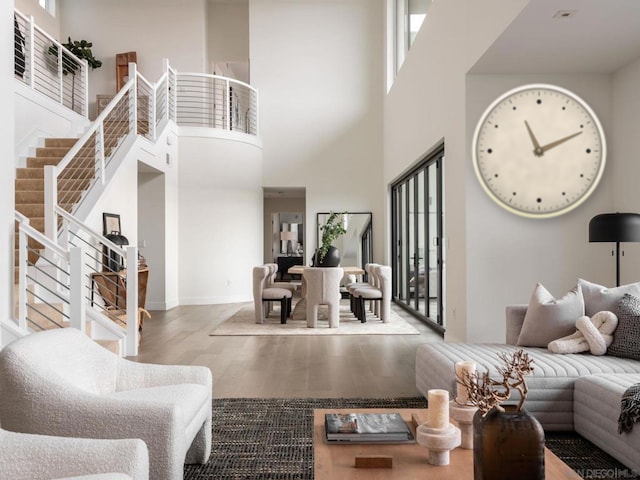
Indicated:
**11:11**
